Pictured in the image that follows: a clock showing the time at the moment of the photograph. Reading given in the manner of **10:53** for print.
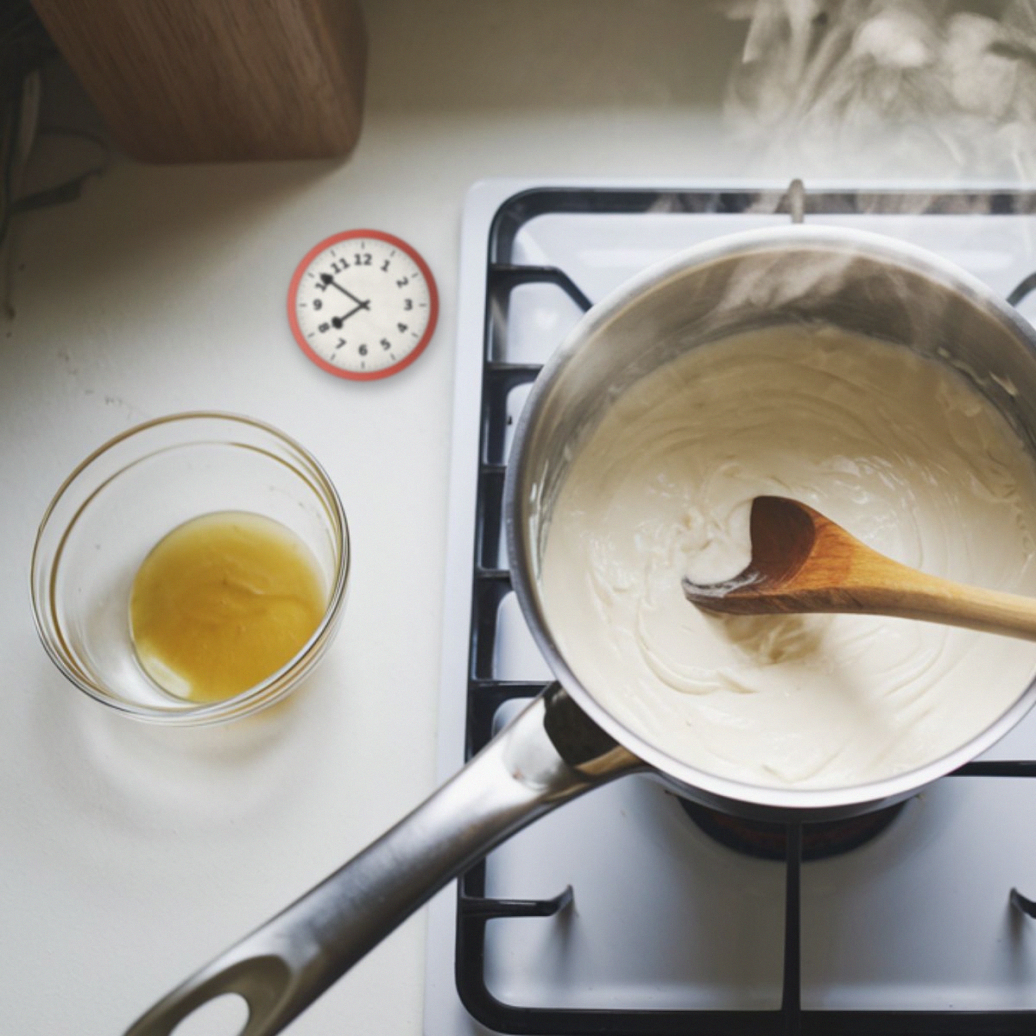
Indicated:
**7:51**
